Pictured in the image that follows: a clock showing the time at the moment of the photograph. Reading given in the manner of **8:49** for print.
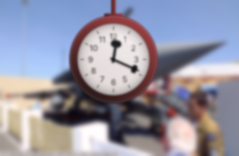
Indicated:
**12:19**
